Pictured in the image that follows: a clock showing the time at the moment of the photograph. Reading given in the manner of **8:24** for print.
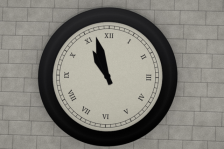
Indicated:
**10:57**
